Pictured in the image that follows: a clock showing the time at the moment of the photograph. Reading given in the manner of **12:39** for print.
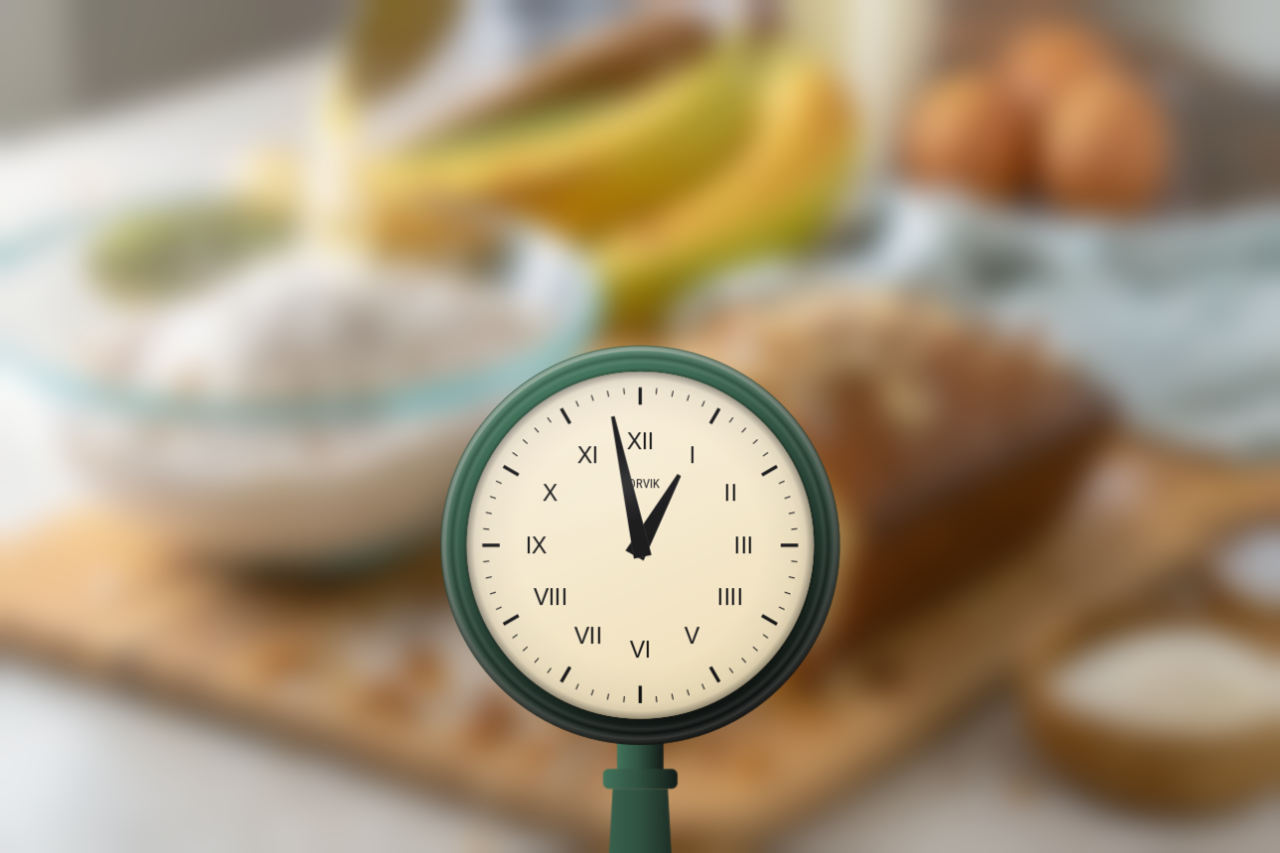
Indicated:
**12:58**
